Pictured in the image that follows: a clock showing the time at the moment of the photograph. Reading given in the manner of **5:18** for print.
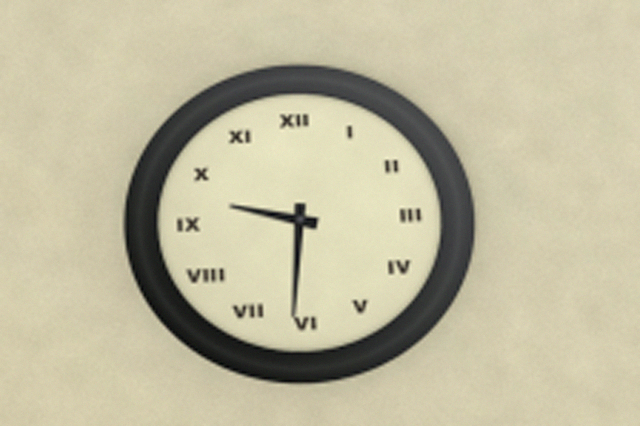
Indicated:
**9:31**
